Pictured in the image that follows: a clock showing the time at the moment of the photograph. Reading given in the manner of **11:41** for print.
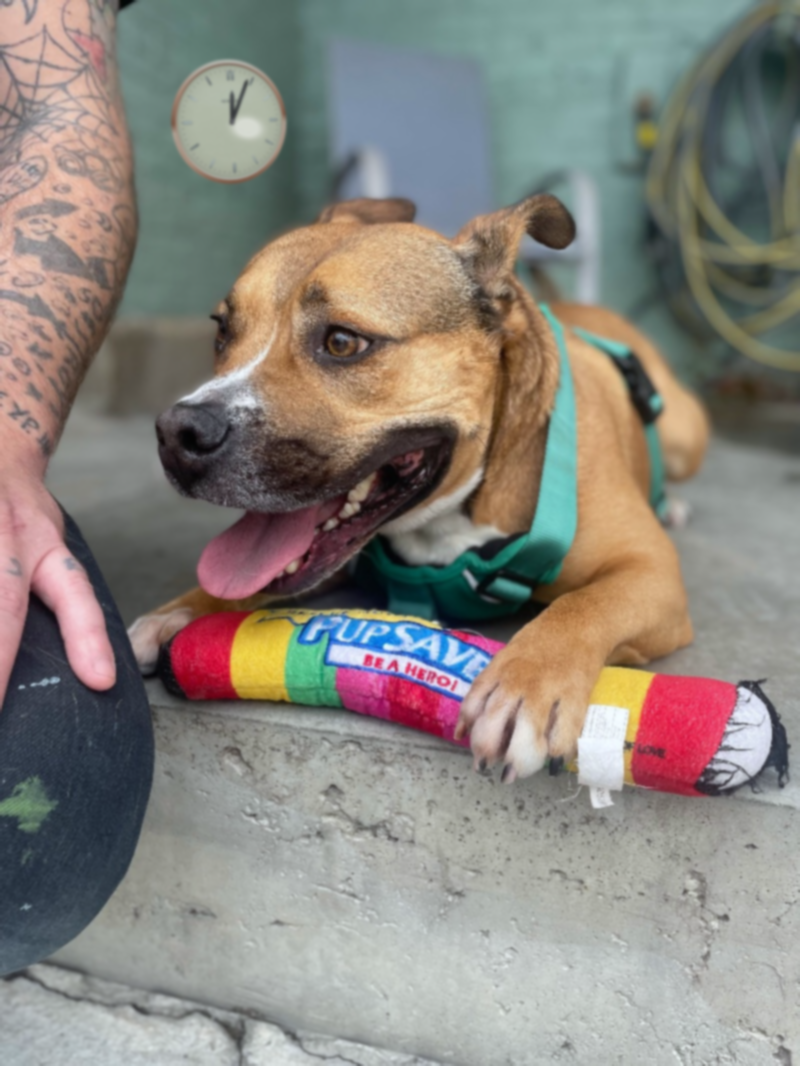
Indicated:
**12:04**
